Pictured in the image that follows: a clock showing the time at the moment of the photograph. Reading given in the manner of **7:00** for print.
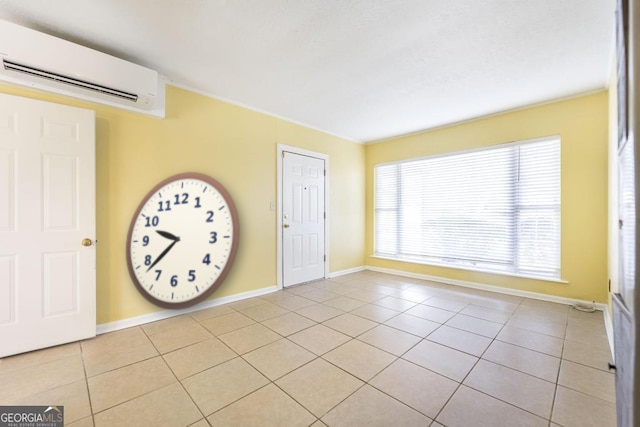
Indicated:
**9:38**
